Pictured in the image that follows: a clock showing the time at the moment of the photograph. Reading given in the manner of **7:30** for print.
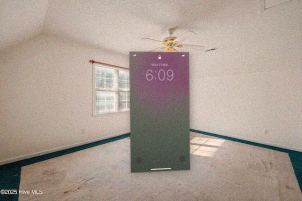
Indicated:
**6:09**
